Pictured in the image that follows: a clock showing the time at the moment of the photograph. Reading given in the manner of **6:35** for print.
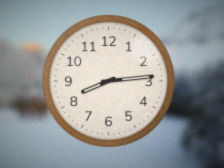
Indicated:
**8:14**
